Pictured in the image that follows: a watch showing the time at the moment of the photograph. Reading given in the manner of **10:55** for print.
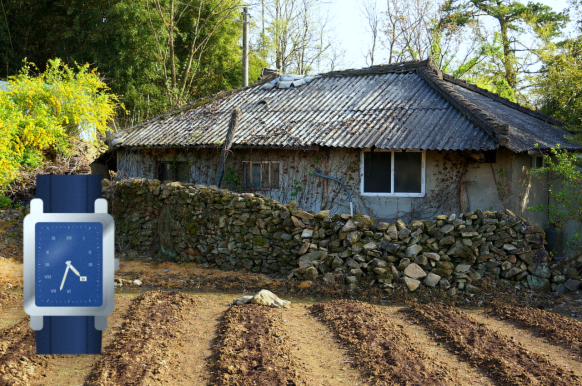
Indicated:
**4:33**
